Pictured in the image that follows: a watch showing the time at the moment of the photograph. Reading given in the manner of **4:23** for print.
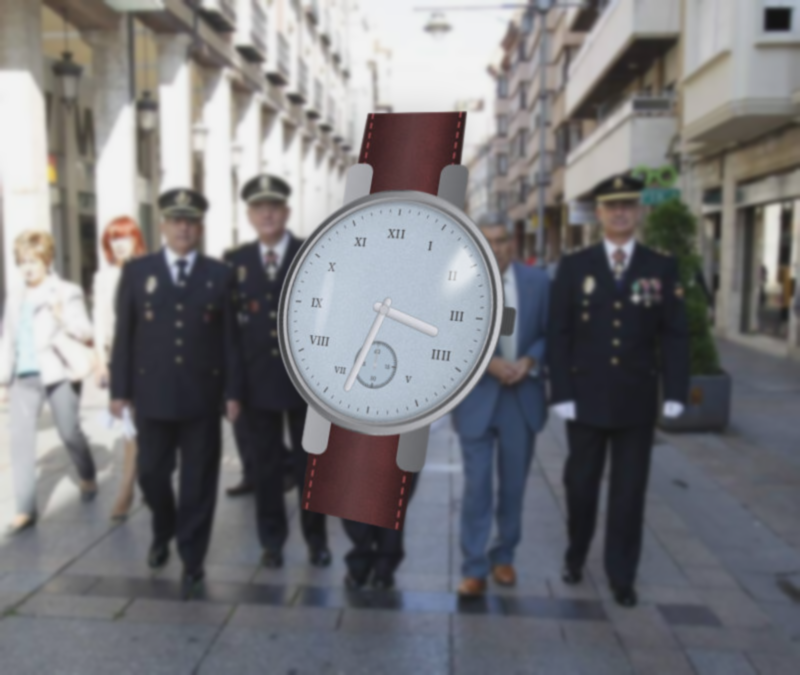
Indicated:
**3:33**
